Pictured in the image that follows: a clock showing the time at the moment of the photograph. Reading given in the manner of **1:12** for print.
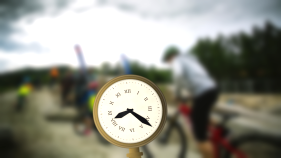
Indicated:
**8:22**
